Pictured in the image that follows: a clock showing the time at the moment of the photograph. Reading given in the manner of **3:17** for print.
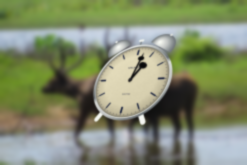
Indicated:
**1:02**
